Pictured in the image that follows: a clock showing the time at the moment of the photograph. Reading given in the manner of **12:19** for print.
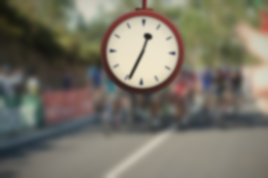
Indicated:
**12:34**
